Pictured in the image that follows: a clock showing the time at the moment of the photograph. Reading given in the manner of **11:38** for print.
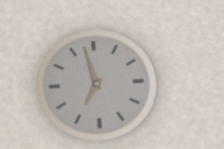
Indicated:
**6:58**
